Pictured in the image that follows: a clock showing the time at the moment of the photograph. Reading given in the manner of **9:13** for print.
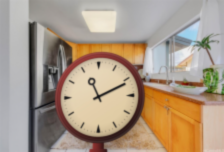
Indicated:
**11:11**
